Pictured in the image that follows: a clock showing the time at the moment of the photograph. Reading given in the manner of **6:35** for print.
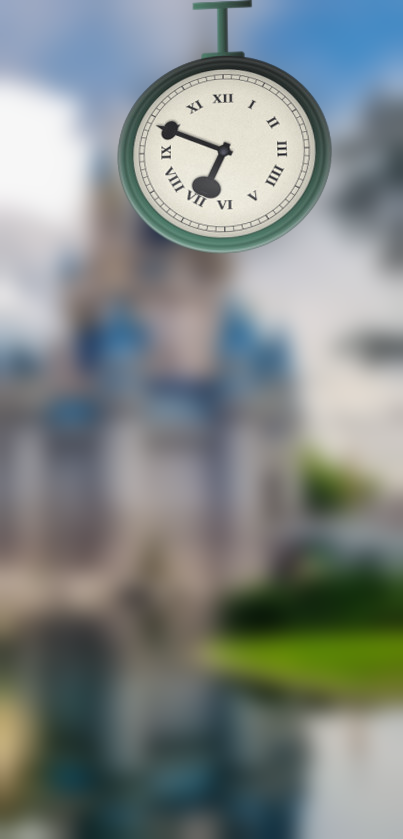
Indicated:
**6:49**
